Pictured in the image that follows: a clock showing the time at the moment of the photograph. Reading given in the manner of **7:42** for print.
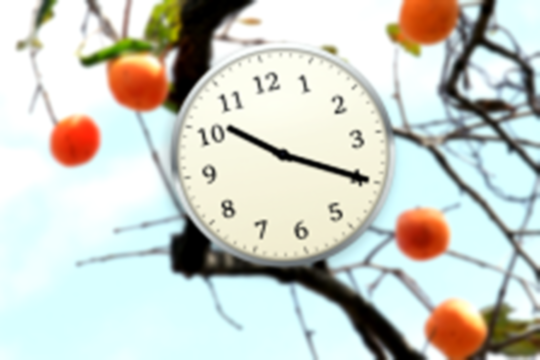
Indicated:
**10:20**
